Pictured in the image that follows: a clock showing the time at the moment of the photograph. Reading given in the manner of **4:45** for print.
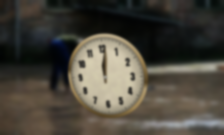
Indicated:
**12:01**
